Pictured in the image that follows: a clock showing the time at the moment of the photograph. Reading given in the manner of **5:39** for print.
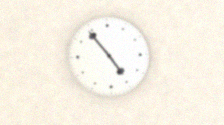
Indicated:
**4:54**
